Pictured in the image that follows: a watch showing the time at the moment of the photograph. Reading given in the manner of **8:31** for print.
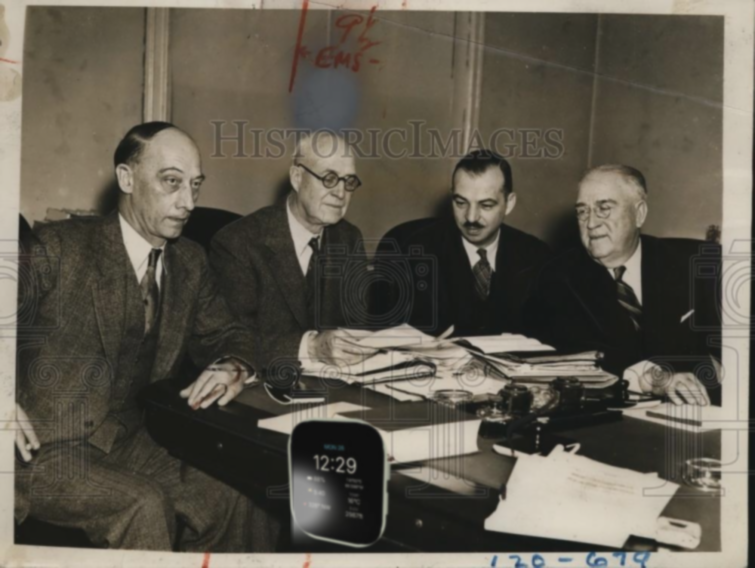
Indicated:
**12:29**
